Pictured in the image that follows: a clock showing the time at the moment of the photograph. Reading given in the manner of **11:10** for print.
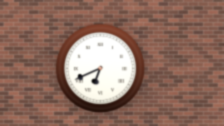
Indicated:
**6:41**
